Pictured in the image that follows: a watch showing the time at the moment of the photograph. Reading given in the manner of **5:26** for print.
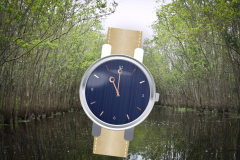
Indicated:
**11:00**
